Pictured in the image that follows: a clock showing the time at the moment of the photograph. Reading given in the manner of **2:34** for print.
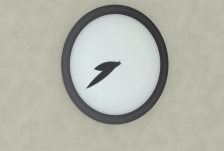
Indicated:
**8:39**
